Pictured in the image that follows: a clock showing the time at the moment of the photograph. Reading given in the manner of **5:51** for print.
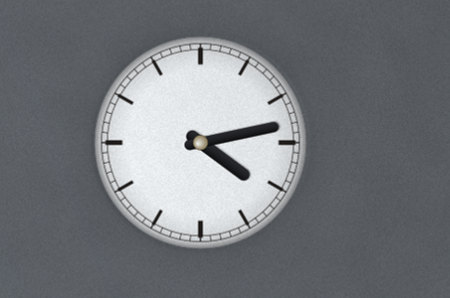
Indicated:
**4:13**
